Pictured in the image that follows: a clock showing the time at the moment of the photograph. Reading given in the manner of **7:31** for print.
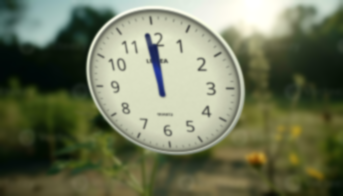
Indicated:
**11:59**
